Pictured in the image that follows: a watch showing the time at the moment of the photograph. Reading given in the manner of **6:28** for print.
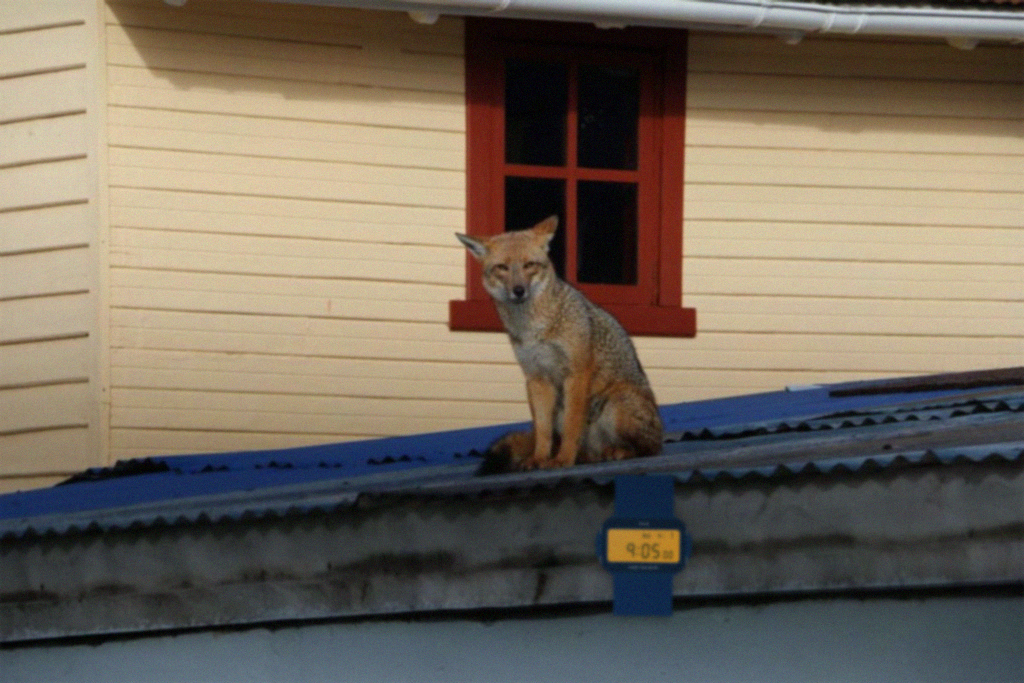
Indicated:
**9:05**
